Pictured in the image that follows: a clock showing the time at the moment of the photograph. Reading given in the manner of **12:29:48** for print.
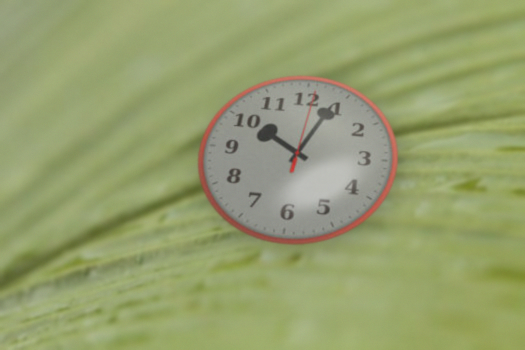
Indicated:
**10:04:01**
